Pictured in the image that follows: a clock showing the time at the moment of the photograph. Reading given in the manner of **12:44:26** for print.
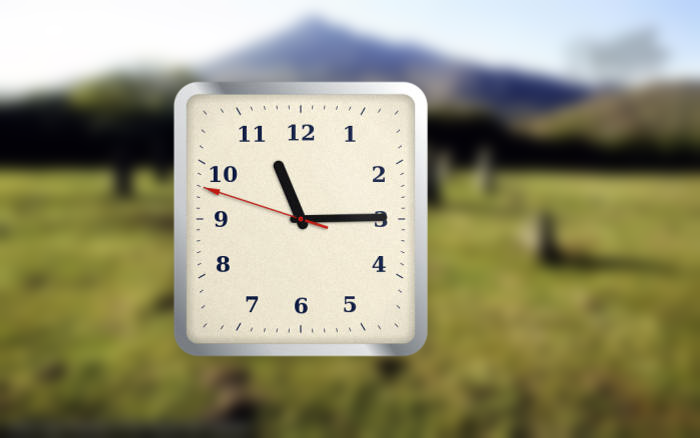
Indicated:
**11:14:48**
